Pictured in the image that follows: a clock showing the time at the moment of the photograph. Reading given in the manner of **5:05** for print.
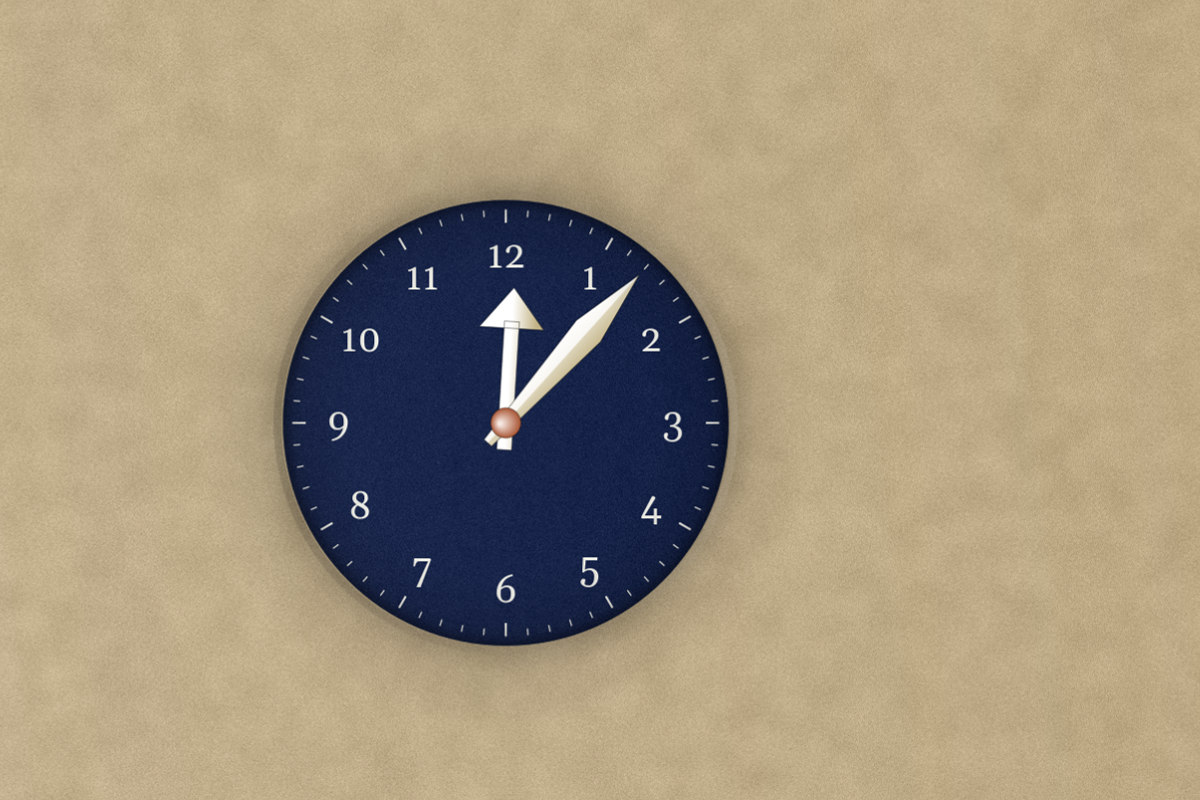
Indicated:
**12:07**
